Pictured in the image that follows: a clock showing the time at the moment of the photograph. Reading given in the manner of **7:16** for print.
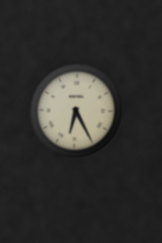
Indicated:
**6:25**
